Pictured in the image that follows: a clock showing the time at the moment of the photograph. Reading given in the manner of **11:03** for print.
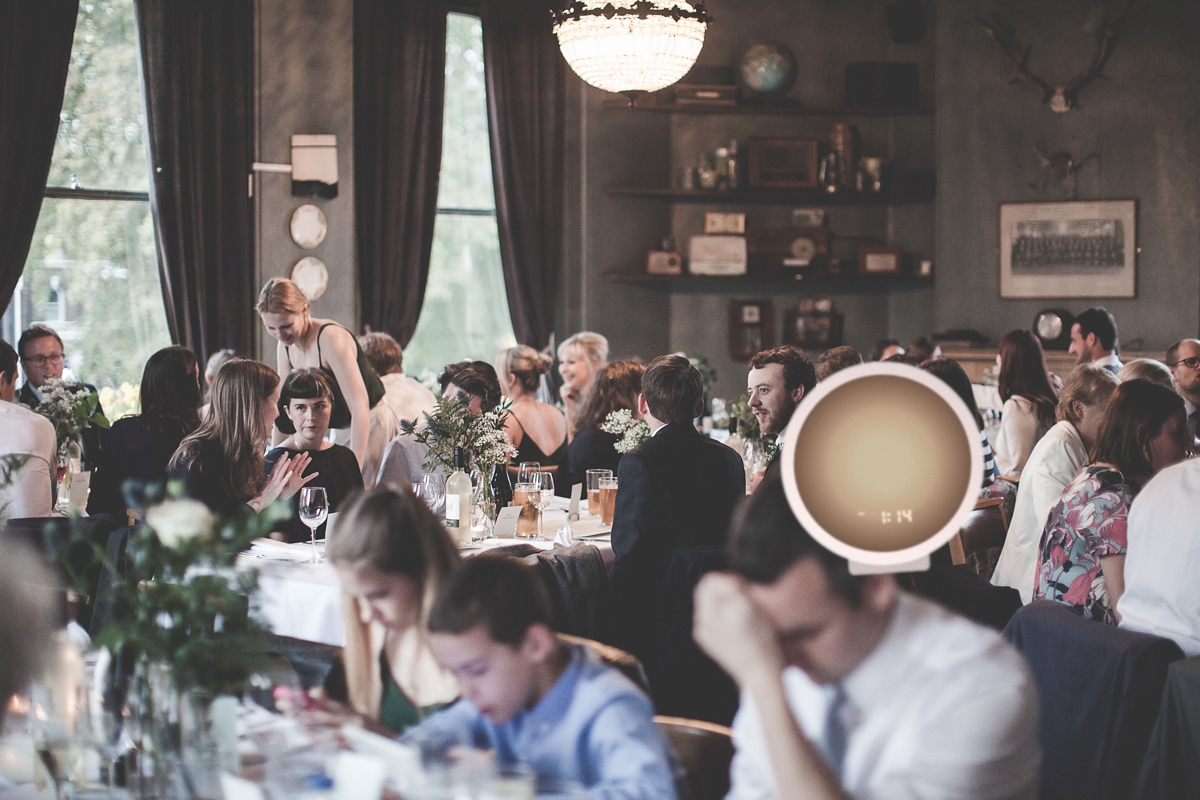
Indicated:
**1:14**
